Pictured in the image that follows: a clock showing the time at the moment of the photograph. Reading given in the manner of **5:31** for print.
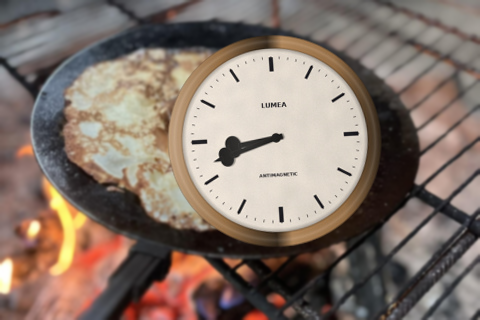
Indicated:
**8:42**
